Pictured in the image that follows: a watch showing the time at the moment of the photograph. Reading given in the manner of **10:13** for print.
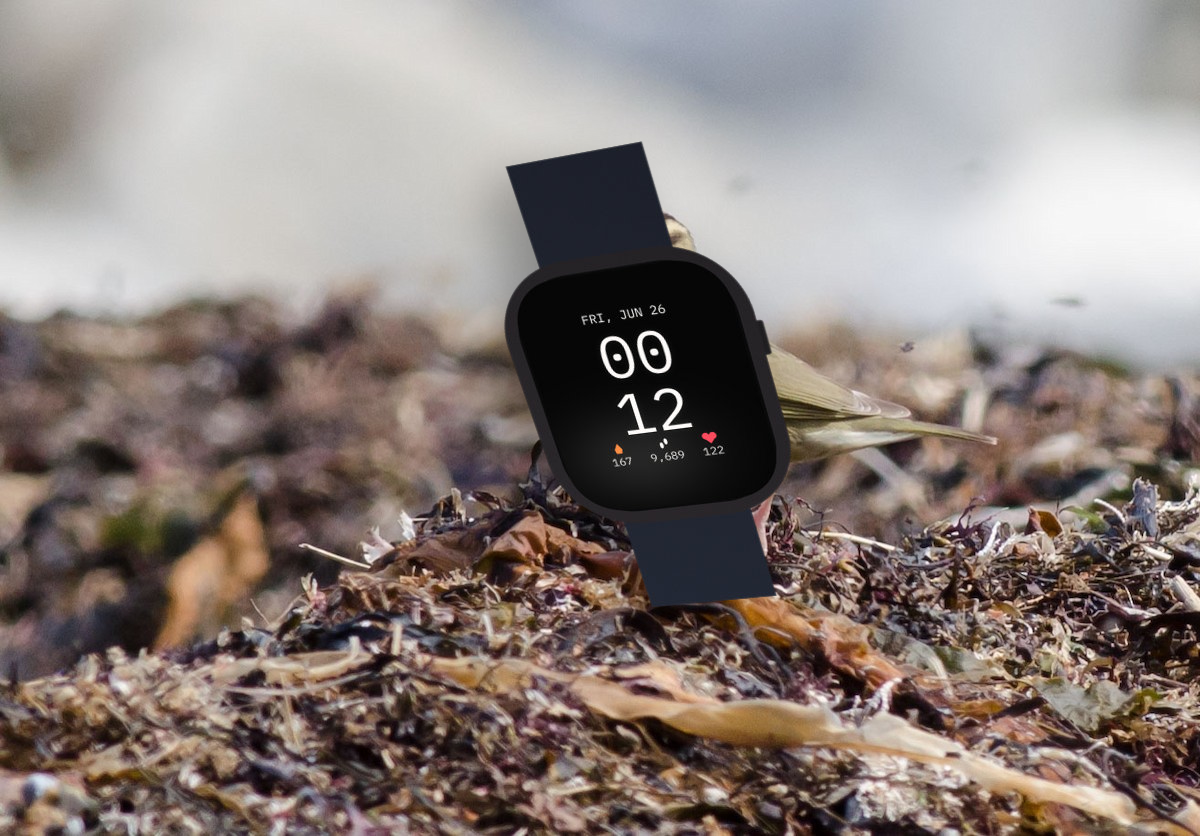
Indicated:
**0:12**
